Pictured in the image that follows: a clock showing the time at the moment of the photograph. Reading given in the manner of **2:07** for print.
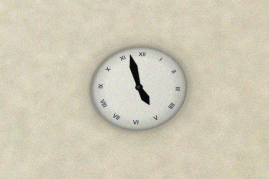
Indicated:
**4:57**
